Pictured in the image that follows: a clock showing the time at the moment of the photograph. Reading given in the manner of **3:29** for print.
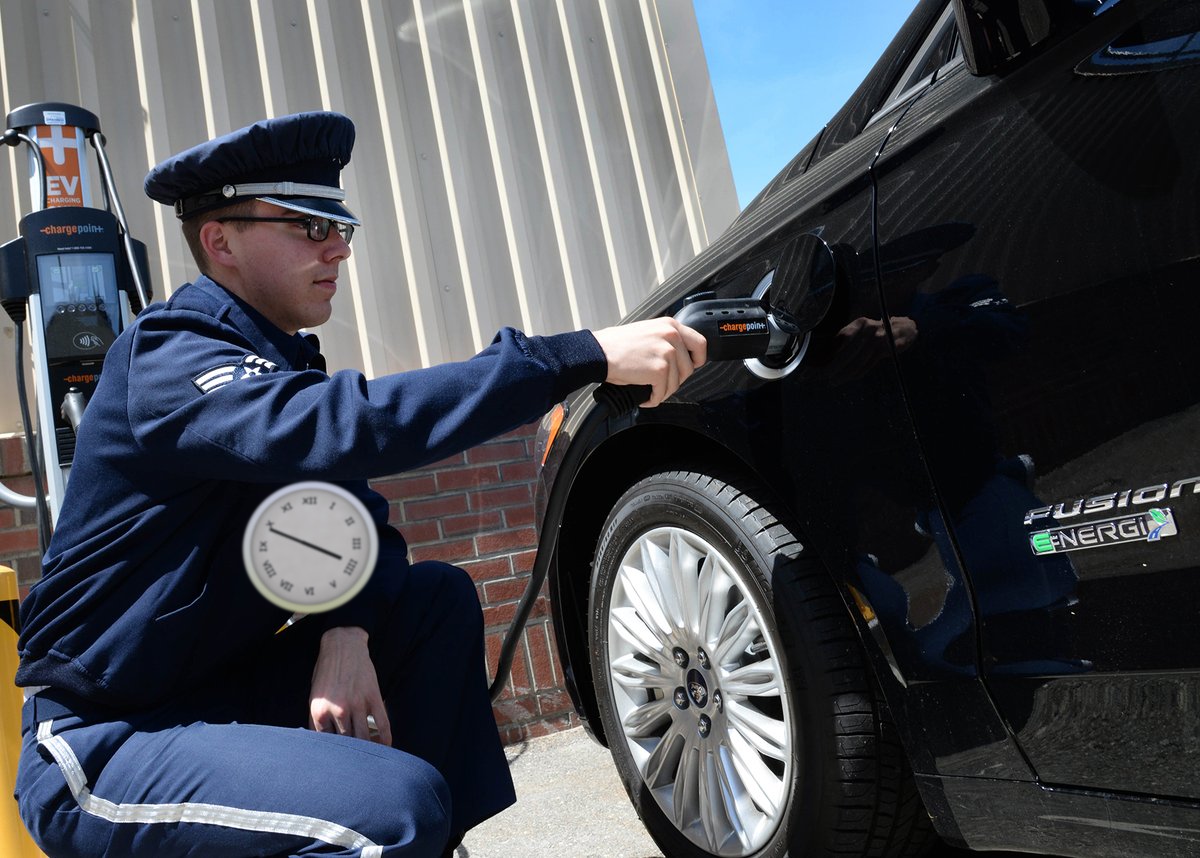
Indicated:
**3:49**
